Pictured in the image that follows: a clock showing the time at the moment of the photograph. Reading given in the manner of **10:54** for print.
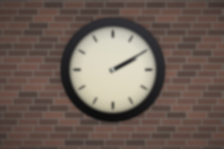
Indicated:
**2:10**
